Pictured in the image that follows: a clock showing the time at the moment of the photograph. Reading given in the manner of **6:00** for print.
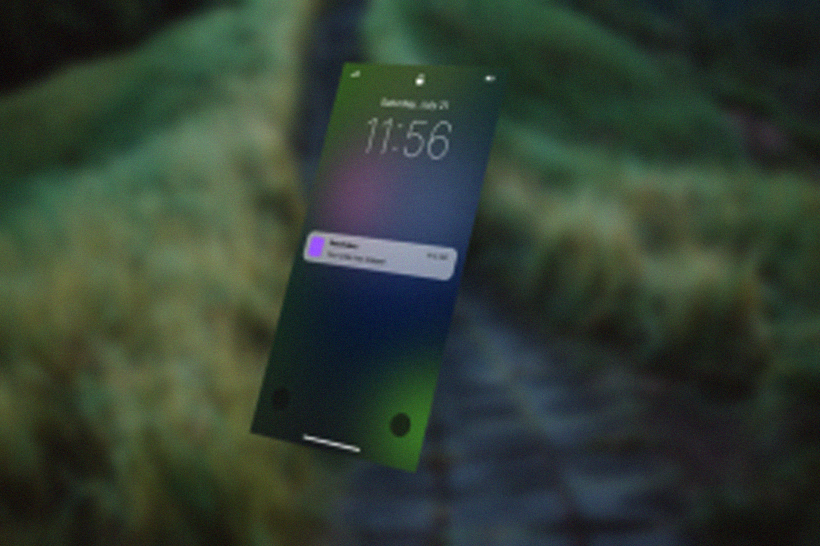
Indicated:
**11:56**
